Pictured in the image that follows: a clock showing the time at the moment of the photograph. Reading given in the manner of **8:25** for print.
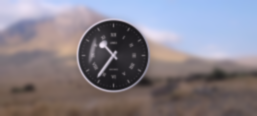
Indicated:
**10:36**
